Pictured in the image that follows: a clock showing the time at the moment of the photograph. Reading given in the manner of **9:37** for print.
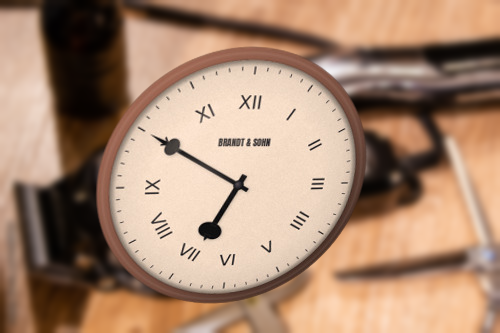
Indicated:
**6:50**
